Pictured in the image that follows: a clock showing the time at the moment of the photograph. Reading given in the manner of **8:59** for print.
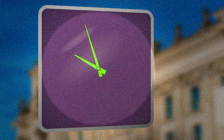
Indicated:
**9:57**
